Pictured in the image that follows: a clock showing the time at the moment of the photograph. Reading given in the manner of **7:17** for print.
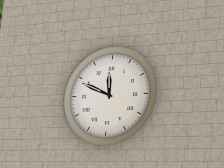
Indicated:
**11:49**
